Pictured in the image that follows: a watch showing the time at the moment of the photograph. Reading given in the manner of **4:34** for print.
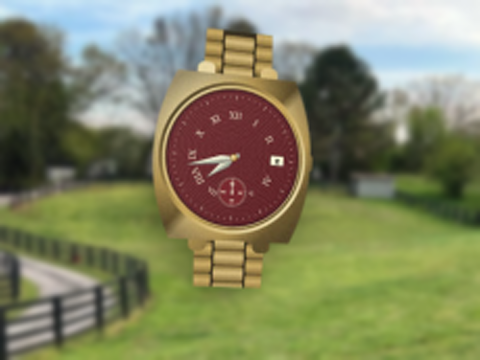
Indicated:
**7:43**
